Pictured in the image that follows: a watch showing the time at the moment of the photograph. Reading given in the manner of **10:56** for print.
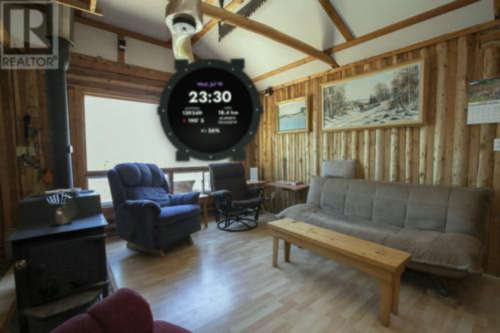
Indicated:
**23:30**
